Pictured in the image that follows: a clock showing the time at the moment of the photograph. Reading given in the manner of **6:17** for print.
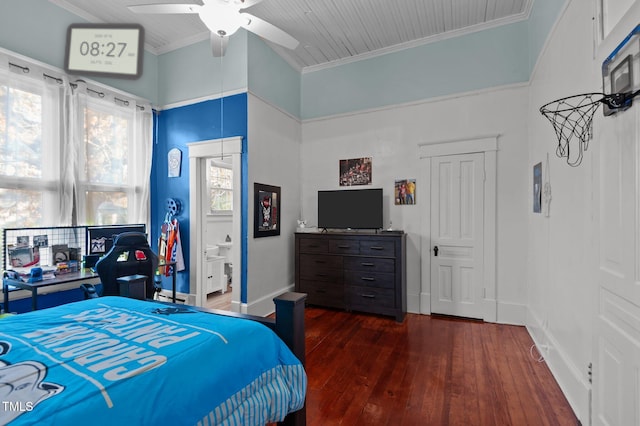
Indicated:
**8:27**
